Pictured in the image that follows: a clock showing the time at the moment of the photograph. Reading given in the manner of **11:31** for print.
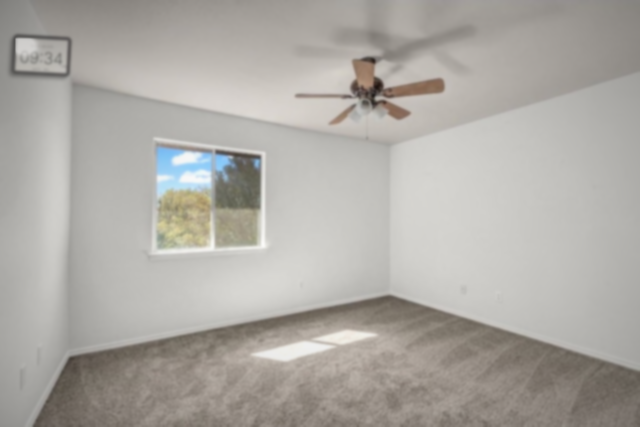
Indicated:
**9:34**
